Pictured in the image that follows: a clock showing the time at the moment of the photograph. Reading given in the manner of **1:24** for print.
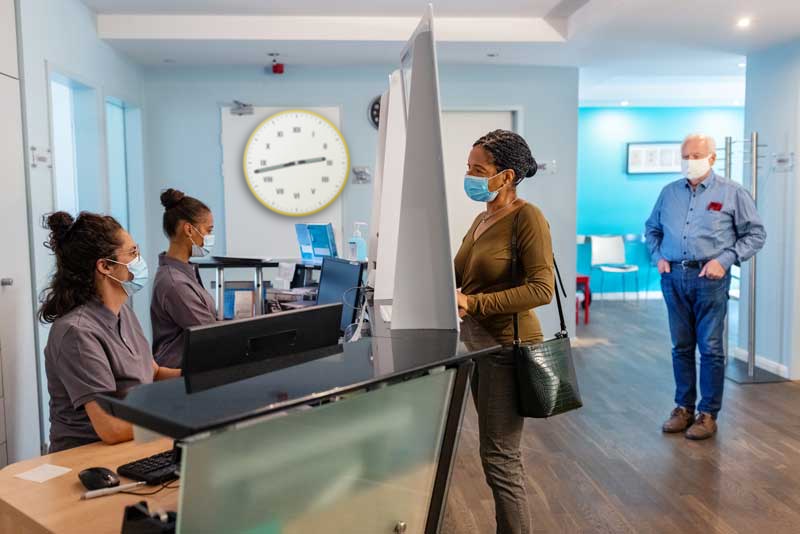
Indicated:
**2:43**
